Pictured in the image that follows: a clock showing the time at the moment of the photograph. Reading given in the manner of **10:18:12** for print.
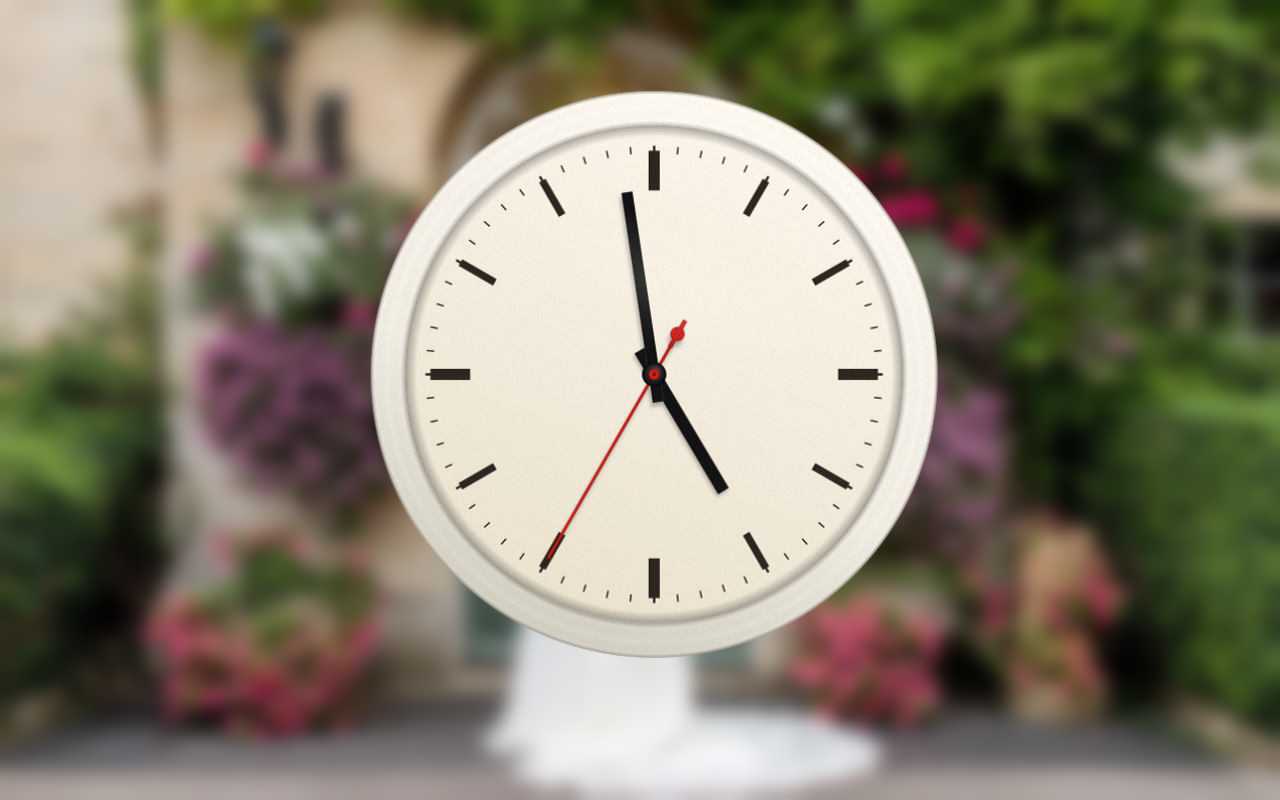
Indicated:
**4:58:35**
